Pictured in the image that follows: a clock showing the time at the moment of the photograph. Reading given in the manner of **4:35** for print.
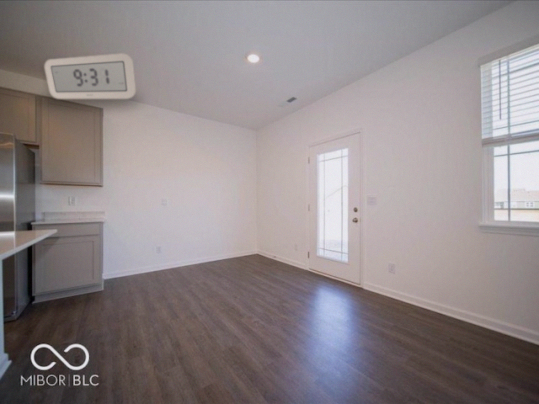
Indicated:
**9:31**
